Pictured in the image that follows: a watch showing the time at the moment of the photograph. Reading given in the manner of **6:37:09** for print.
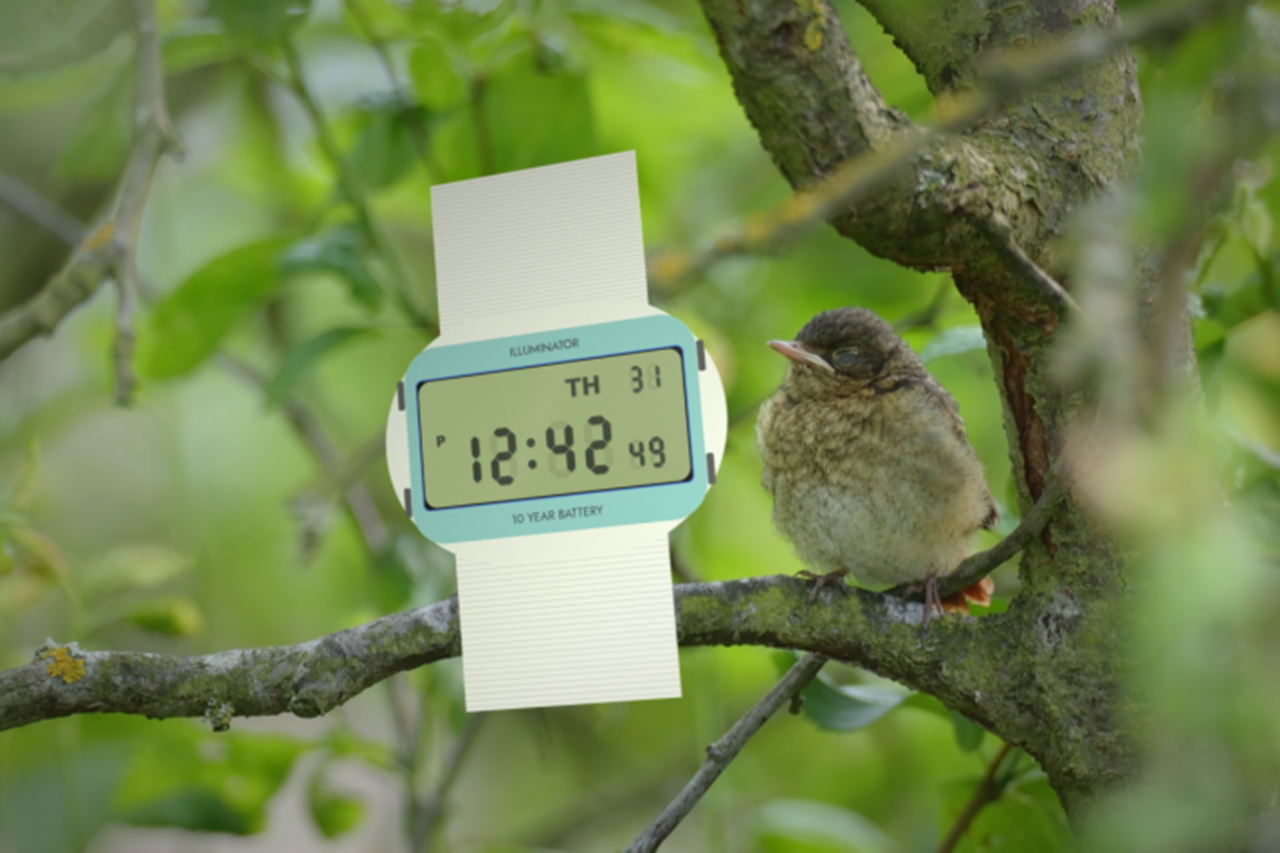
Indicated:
**12:42:49**
